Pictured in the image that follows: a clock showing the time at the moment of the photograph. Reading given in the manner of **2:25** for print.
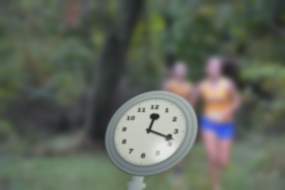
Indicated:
**12:18**
